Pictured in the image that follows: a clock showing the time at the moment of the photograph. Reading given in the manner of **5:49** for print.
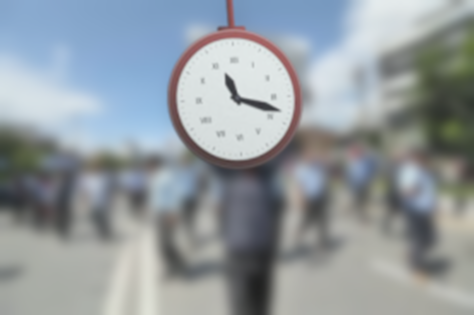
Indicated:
**11:18**
